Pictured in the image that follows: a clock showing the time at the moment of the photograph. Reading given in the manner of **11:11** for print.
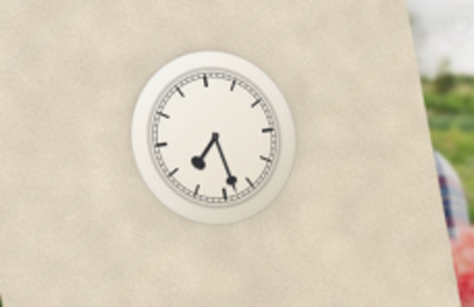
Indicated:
**7:28**
